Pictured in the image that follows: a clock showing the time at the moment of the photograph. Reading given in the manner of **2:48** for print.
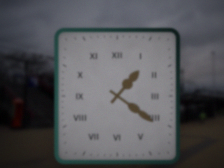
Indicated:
**1:21**
